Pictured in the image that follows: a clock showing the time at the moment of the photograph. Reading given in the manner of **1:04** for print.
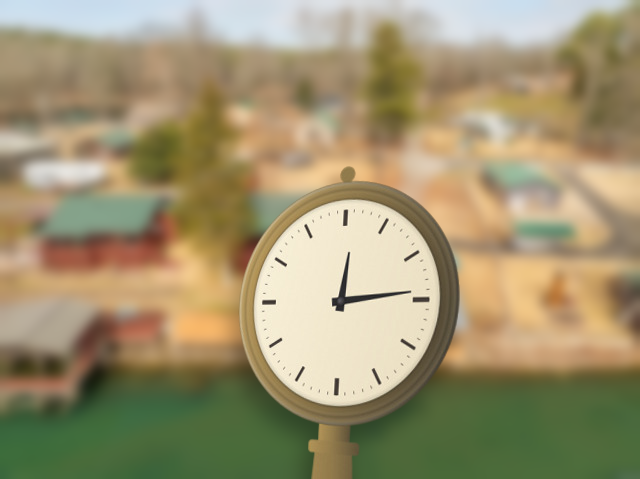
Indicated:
**12:14**
